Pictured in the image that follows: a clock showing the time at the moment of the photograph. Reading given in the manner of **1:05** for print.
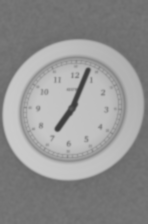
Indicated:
**7:03**
